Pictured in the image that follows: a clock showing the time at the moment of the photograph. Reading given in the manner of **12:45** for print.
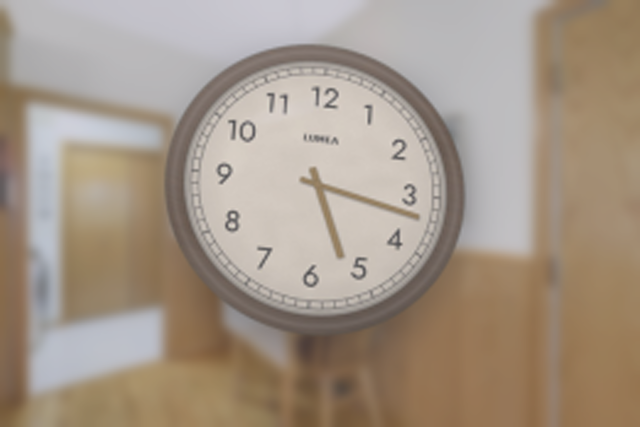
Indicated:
**5:17**
